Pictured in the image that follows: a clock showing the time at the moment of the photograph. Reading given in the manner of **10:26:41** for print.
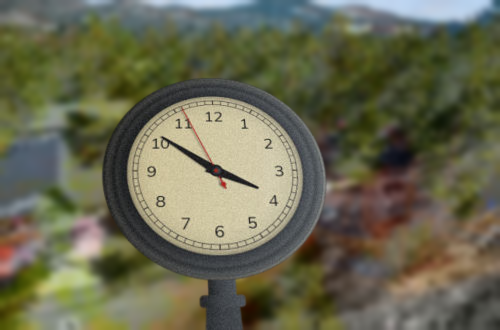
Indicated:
**3:50:56**
